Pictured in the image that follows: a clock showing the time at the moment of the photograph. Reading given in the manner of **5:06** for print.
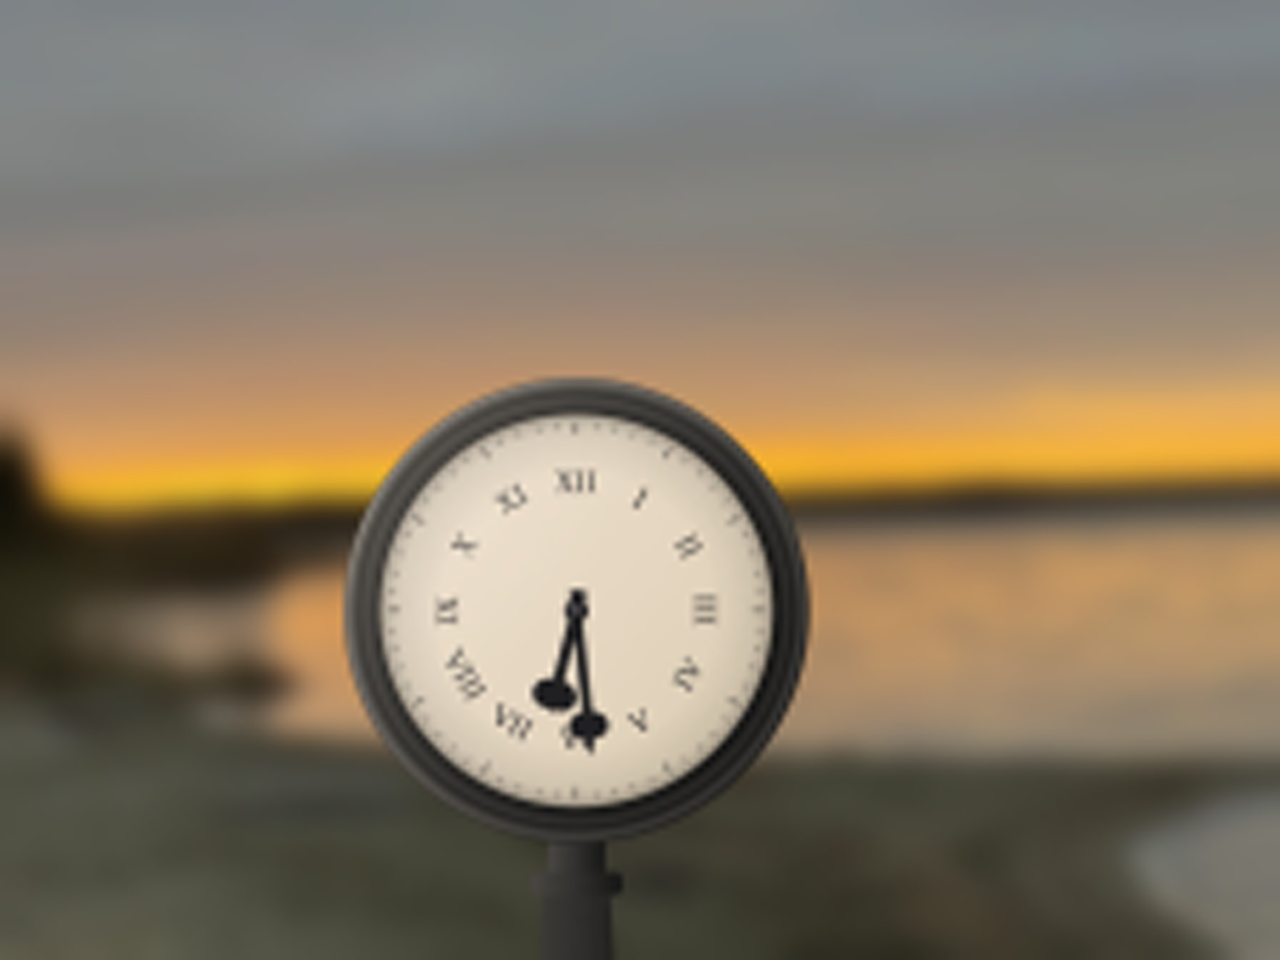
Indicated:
**6:29**
